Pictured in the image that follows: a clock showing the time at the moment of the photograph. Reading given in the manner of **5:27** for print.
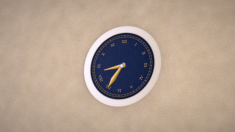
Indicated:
**8:35**
